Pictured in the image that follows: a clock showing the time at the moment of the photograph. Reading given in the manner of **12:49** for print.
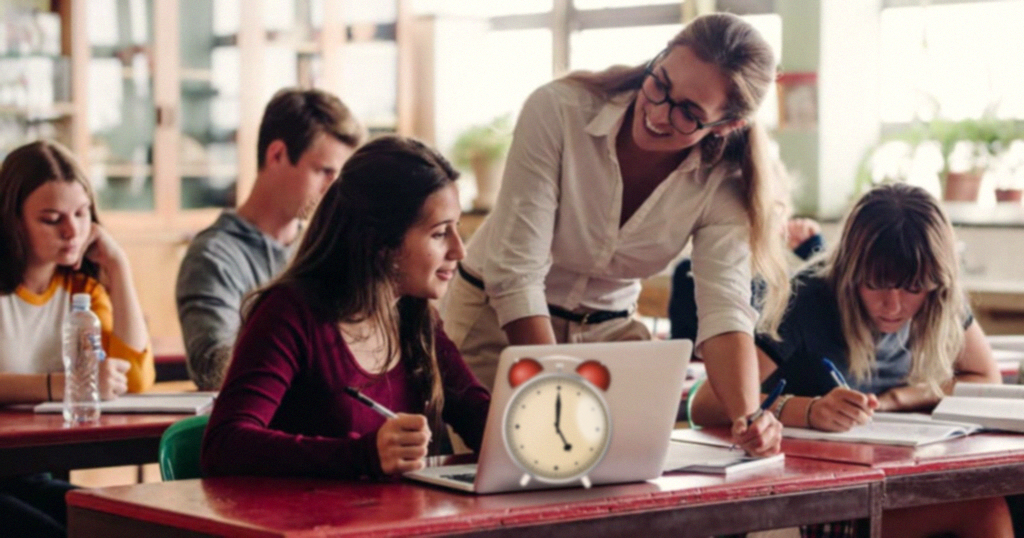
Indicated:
**5:00**
